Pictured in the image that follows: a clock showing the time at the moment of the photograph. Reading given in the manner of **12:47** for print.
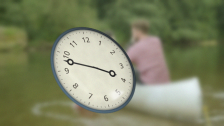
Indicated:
**3:48**
